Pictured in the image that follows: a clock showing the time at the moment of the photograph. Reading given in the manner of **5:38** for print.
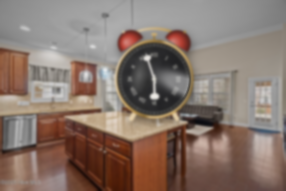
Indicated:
**5:57**
